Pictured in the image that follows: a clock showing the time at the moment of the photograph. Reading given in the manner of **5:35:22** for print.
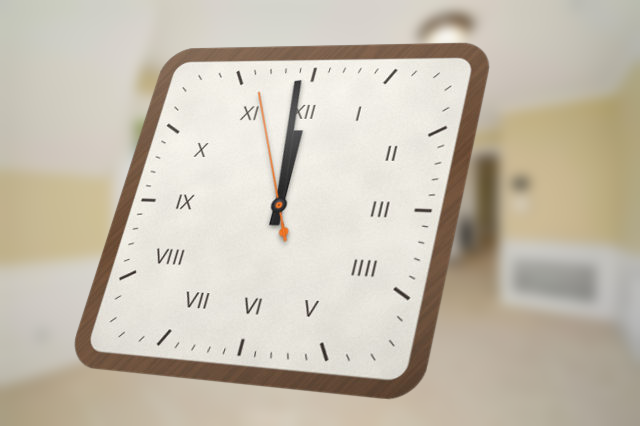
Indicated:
**11:58:56**
